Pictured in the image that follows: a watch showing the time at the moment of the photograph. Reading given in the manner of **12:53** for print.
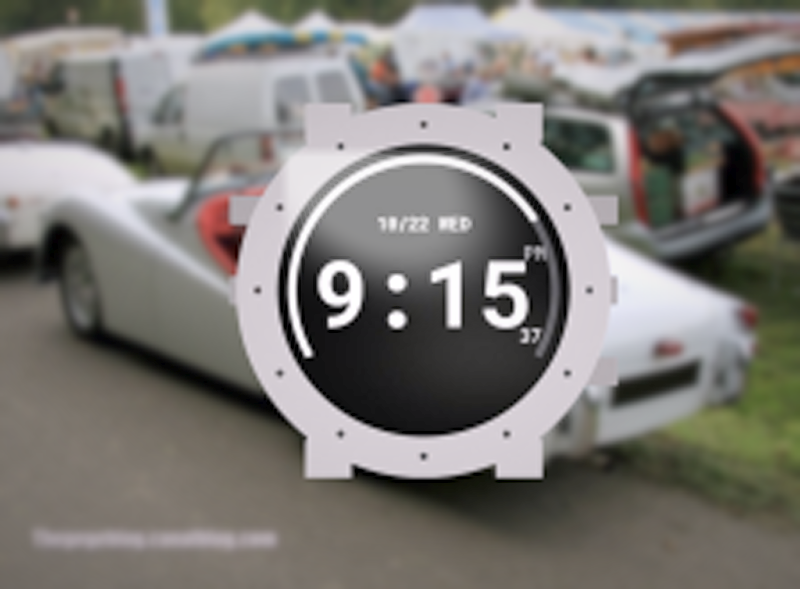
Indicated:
**9:15**
